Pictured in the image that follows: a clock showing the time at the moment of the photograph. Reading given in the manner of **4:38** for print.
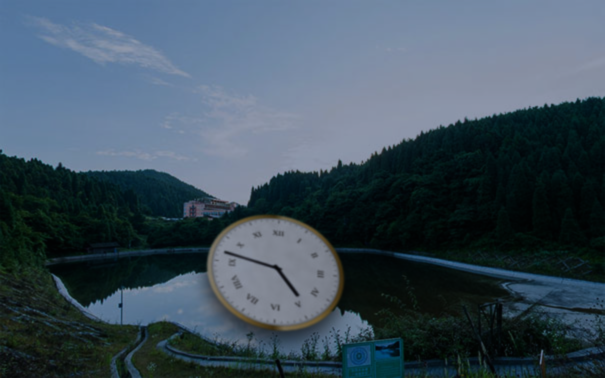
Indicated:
**4:47**
